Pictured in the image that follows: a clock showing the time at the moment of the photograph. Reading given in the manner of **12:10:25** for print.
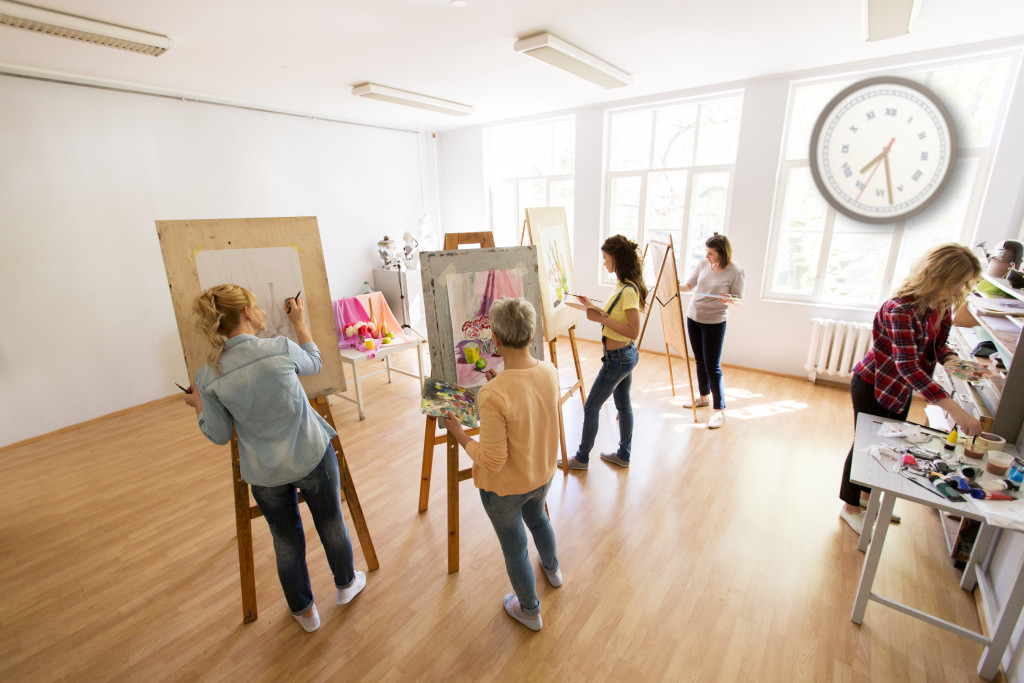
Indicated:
**7:27:34**
